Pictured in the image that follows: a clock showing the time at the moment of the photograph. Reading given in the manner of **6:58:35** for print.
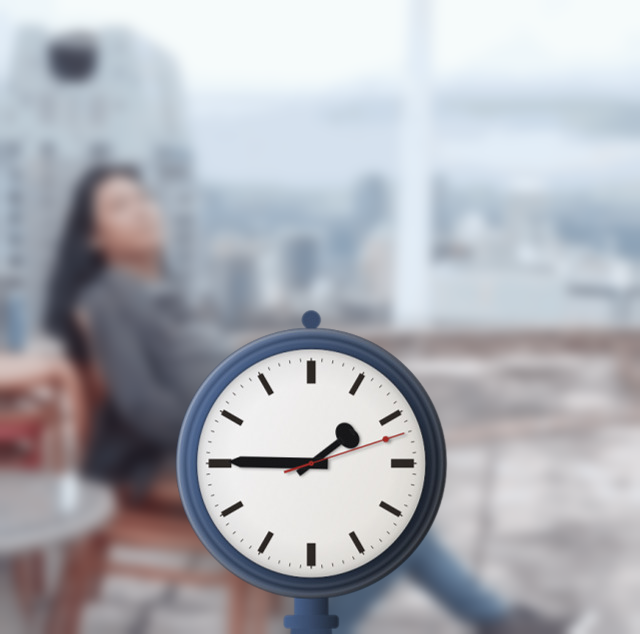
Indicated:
**1:45:12**
